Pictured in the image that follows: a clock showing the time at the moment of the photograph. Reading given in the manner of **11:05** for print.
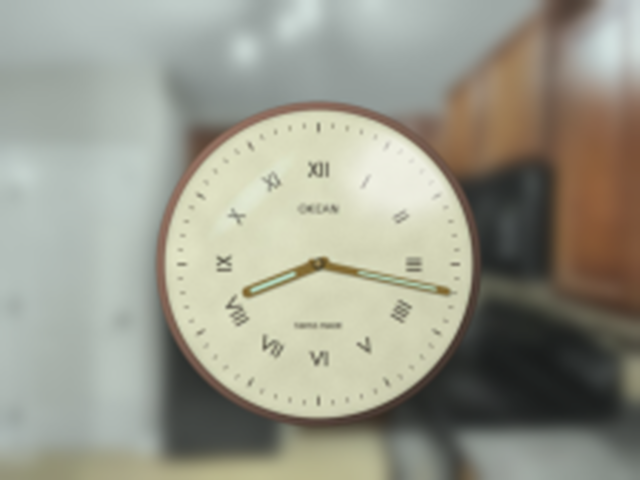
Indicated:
**8:17**
